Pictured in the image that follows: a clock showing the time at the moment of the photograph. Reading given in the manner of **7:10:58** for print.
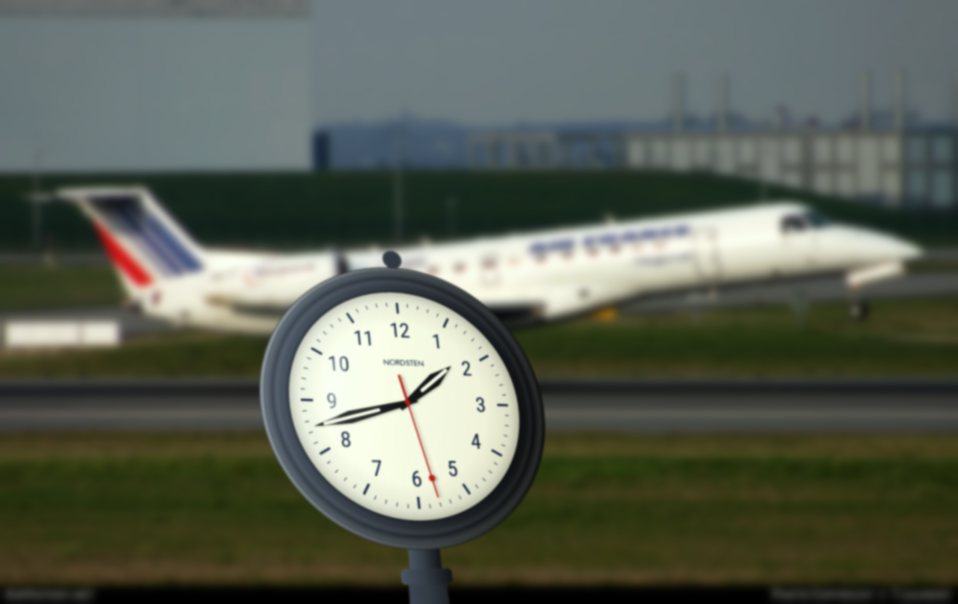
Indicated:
**1:42:28**
